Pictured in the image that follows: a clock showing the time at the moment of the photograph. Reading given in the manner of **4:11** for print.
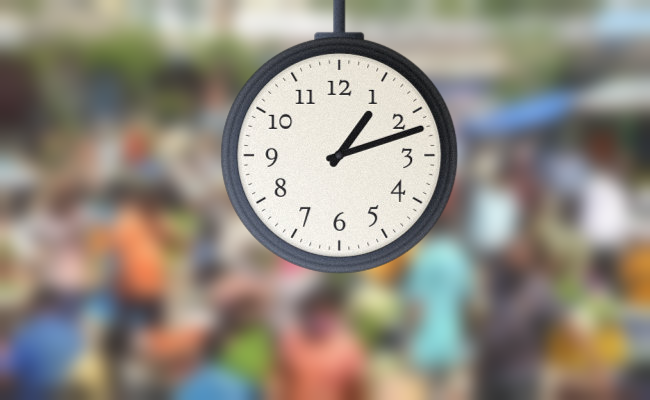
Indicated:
**1:12**
